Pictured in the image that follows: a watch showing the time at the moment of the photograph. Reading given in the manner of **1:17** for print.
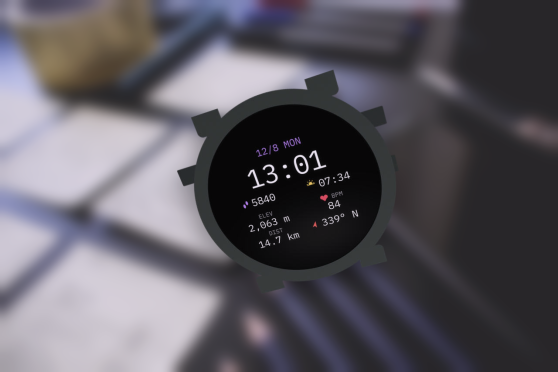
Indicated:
**13:01**
